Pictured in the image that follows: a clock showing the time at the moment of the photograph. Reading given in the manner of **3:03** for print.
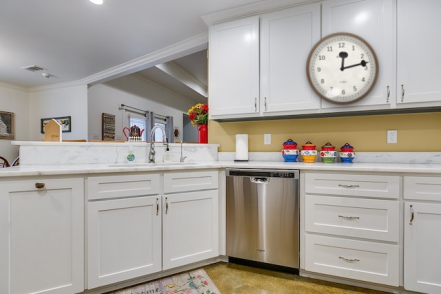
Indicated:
**12:13**
